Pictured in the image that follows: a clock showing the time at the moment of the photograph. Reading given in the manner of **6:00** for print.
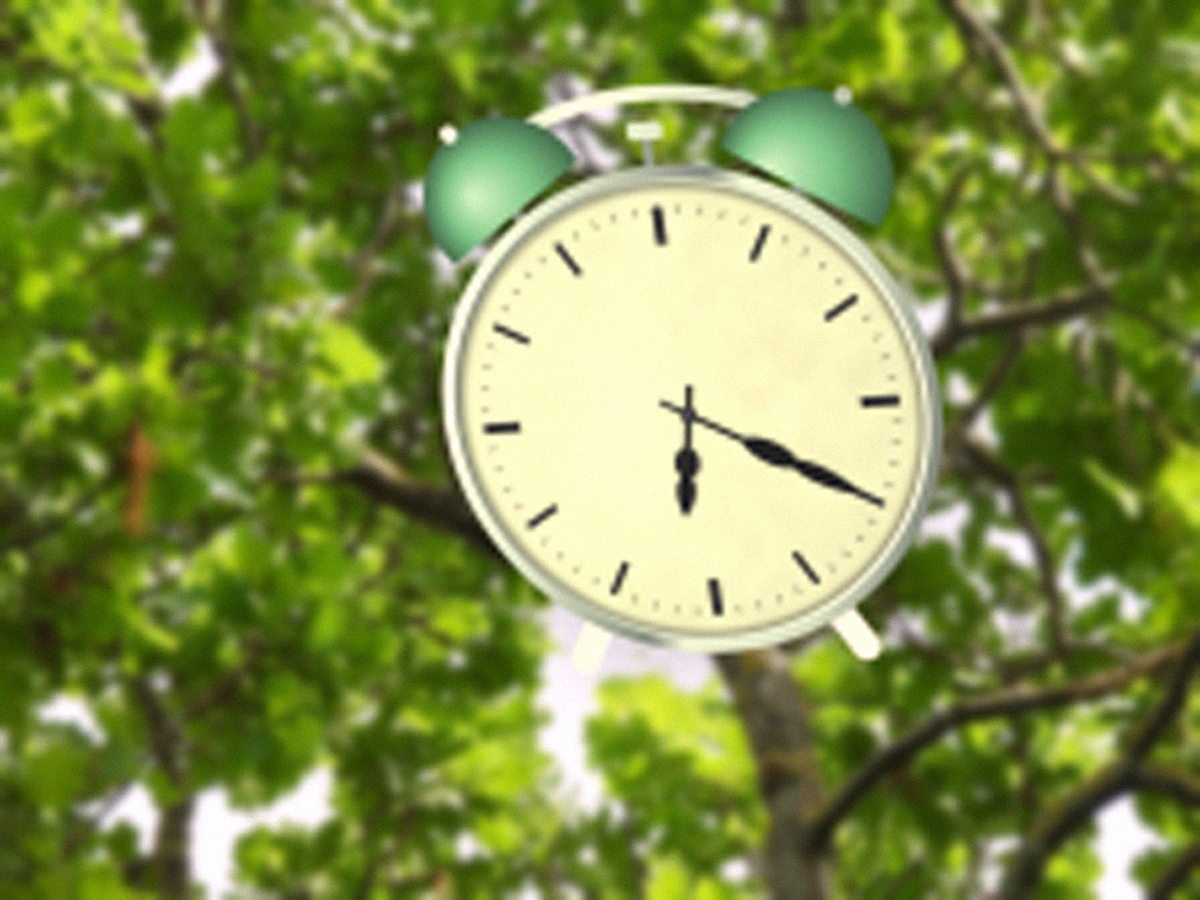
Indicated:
**6:20**
